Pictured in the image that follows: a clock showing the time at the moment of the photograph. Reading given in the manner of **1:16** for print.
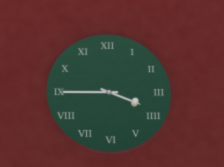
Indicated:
**3:45**
